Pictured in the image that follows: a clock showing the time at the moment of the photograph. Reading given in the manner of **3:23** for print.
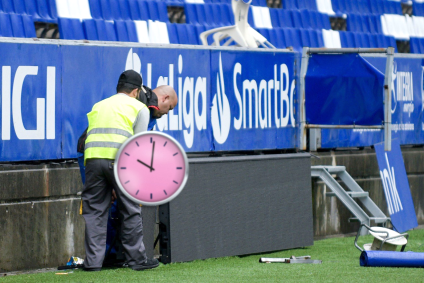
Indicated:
**10:01**
